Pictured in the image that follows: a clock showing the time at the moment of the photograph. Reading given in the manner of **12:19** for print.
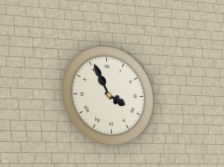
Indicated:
**3:56**
